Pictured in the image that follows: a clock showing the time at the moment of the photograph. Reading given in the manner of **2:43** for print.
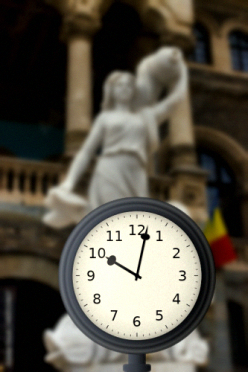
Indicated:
**10:02**
